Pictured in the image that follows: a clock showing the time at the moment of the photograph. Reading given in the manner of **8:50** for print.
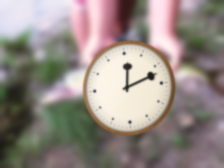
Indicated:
**12:12**
